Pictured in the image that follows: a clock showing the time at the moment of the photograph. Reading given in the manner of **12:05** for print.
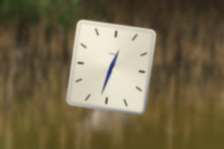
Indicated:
**12:32**
